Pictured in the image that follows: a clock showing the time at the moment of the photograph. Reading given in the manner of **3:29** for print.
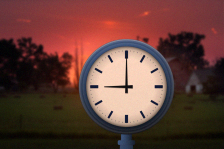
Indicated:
**9:00**
